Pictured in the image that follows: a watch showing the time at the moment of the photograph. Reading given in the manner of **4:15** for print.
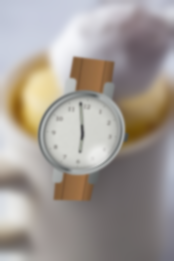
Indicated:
**5:58**
